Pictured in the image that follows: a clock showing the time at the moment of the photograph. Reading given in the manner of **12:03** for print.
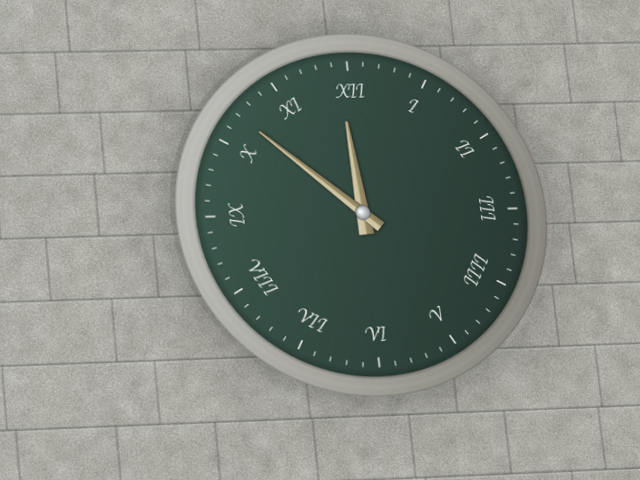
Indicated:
**11:52**
